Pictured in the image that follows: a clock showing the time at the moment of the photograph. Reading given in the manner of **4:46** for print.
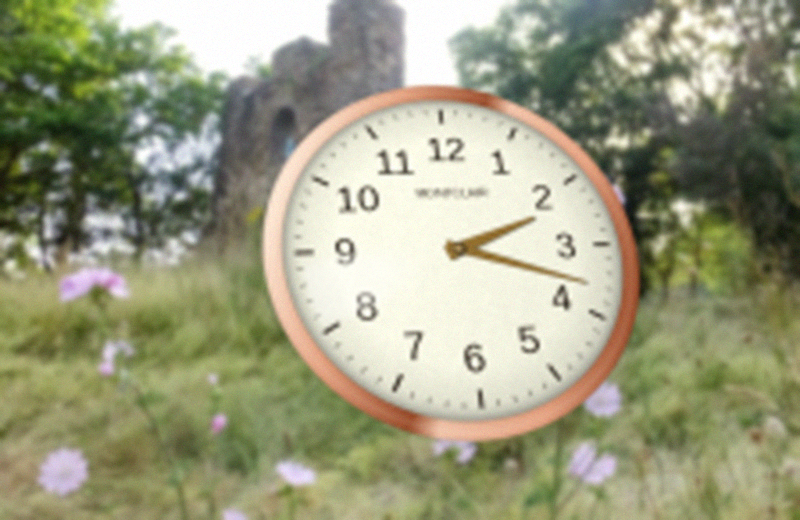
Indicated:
**2:18**
